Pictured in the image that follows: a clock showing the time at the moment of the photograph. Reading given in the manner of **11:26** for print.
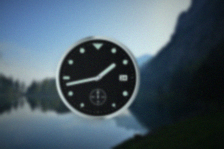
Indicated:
**1:43**
